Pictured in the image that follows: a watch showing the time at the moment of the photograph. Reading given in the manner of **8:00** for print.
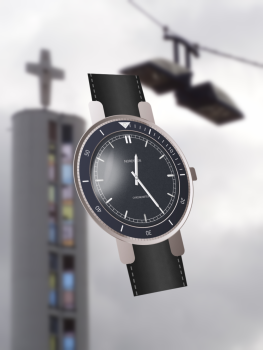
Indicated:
**12:25**
